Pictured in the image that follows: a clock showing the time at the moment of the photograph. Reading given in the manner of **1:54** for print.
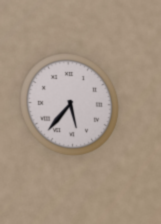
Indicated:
**5:37**
